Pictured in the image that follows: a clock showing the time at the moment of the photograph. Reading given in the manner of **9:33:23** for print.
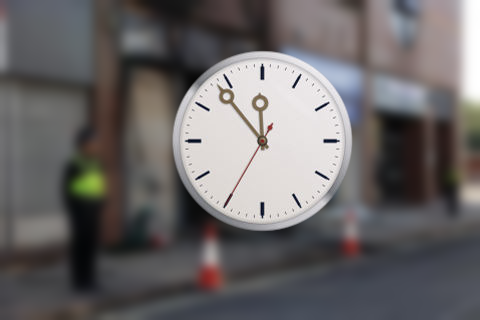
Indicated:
**11:53:35**
